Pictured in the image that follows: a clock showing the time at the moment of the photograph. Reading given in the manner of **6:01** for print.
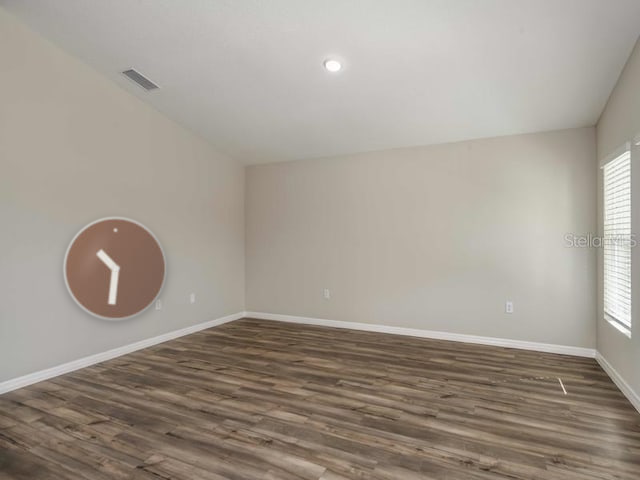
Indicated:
**10:31**
